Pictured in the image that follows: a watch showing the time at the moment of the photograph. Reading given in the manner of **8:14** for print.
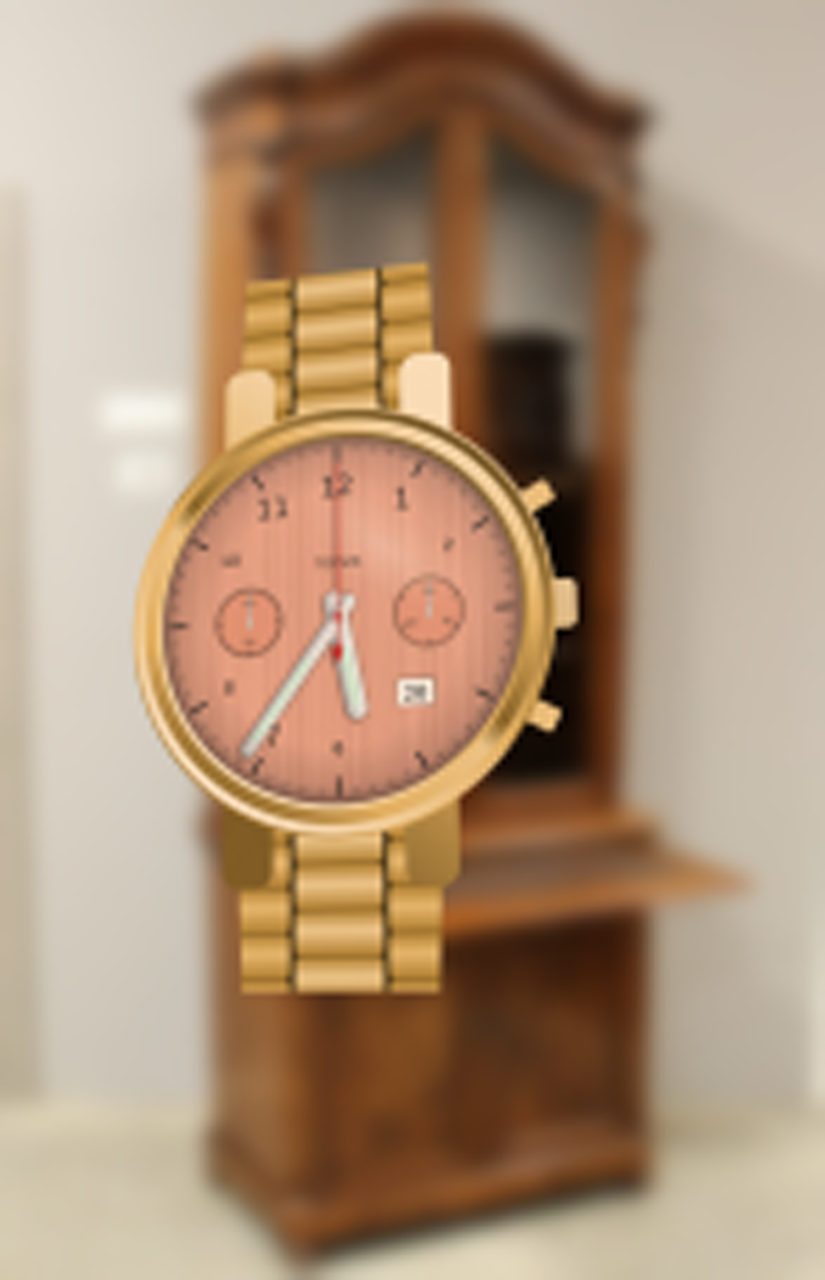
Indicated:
**5:36**
